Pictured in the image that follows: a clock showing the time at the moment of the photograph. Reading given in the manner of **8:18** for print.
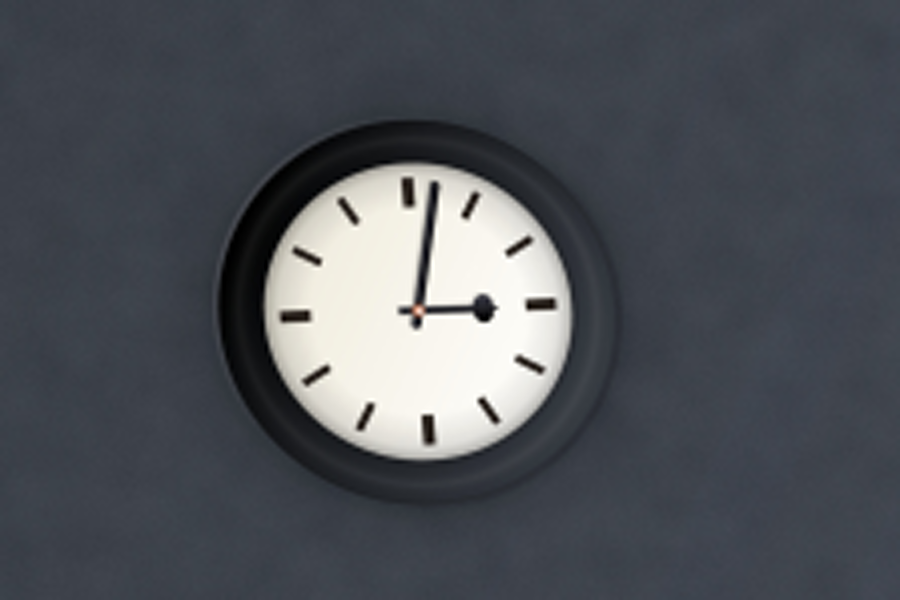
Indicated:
**3:02**
